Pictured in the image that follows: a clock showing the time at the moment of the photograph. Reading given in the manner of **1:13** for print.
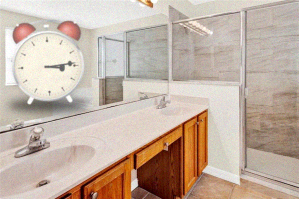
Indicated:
**3:14**
